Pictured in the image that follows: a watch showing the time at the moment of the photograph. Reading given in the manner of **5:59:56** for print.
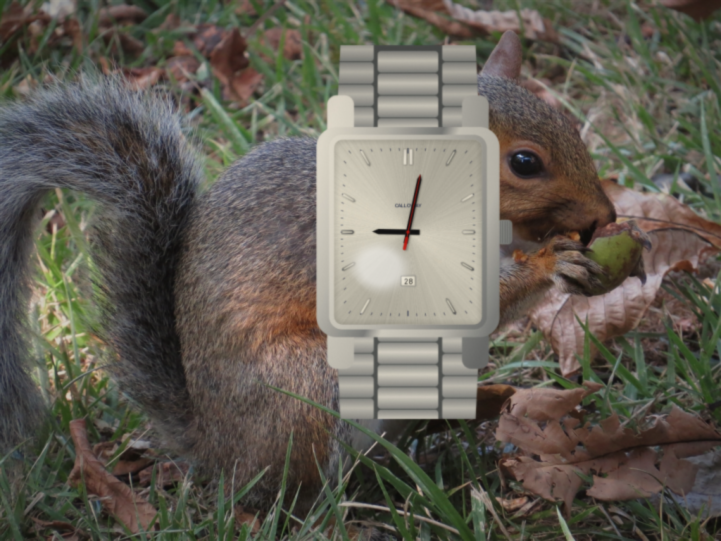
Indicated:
**9:02:02**
